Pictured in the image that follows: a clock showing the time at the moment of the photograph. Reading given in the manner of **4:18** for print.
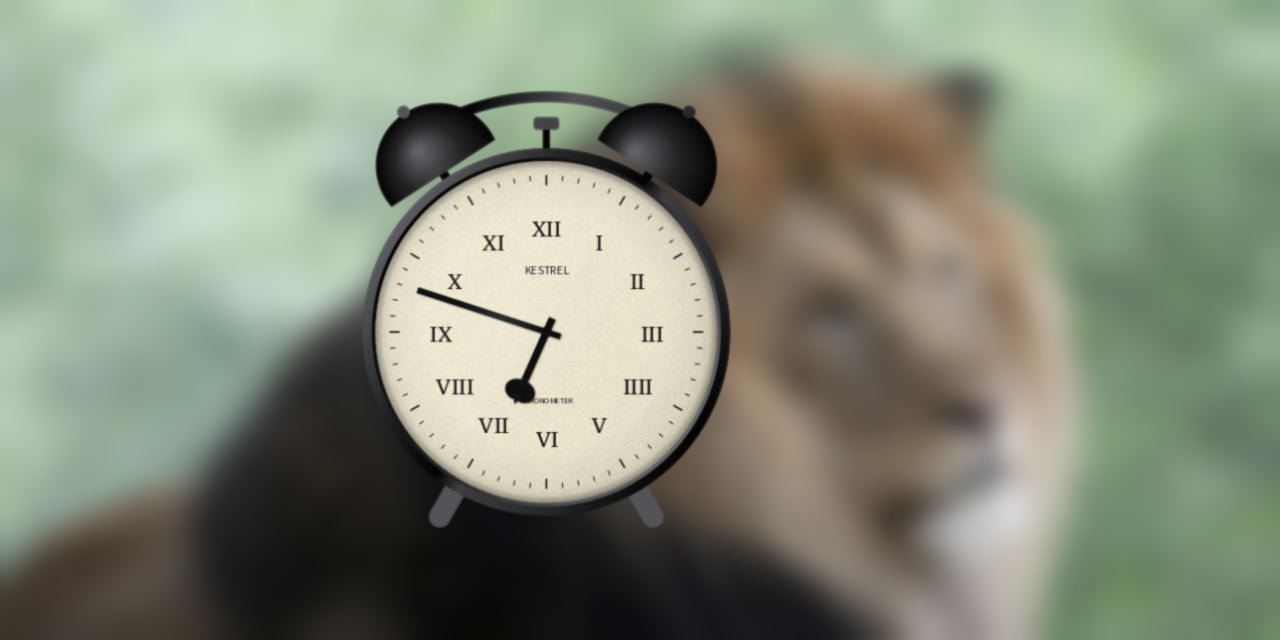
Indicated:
**6:48**
